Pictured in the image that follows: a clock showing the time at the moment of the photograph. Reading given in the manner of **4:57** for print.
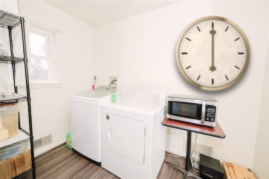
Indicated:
**6:00**
